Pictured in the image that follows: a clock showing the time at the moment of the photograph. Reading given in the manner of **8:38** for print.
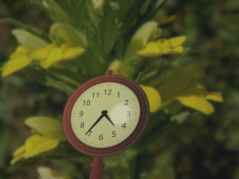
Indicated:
**4:36**
